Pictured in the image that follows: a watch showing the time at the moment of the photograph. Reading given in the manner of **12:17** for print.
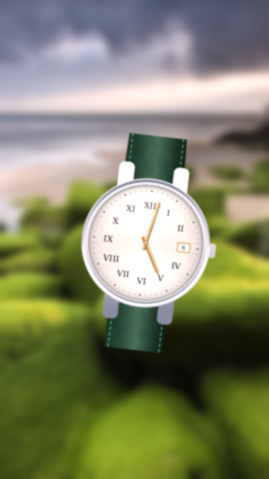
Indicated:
**5:02**
